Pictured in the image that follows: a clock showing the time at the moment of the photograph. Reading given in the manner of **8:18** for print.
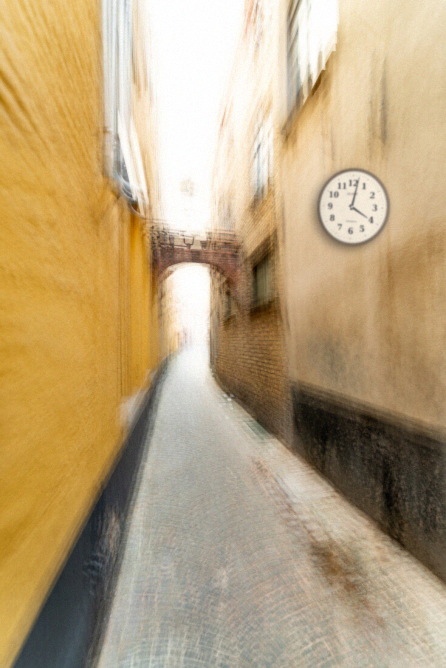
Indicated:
**4:02**
